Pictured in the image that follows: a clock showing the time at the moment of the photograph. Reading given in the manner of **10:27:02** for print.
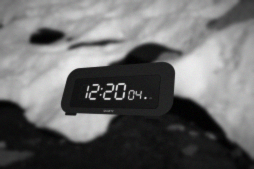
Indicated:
**12:20:04**
